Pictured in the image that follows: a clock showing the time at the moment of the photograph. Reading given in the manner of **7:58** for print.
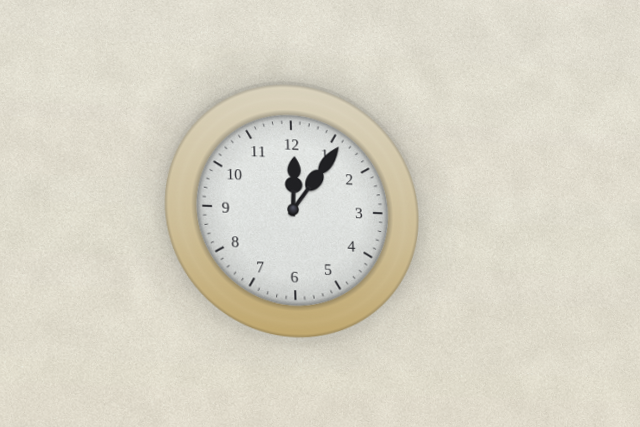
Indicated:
**12:06**
